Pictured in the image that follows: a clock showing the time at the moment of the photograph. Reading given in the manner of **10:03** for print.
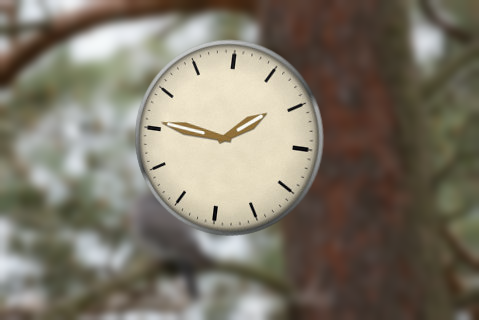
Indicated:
**1:46**
